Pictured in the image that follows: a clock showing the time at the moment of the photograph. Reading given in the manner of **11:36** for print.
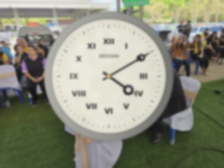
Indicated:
**4:10**
